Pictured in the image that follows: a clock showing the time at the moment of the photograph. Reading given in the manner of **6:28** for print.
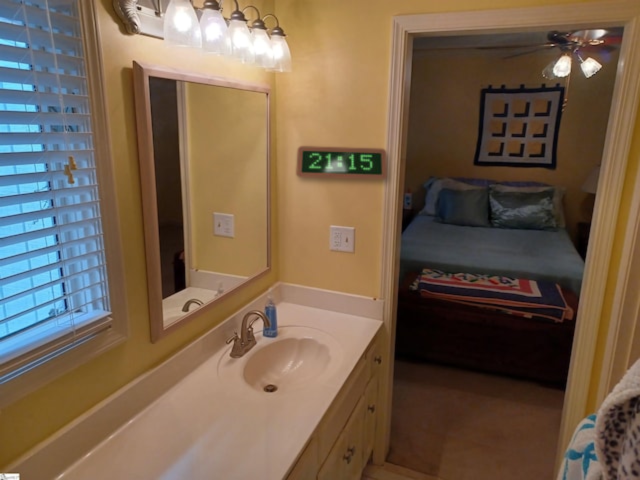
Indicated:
**21:15**
